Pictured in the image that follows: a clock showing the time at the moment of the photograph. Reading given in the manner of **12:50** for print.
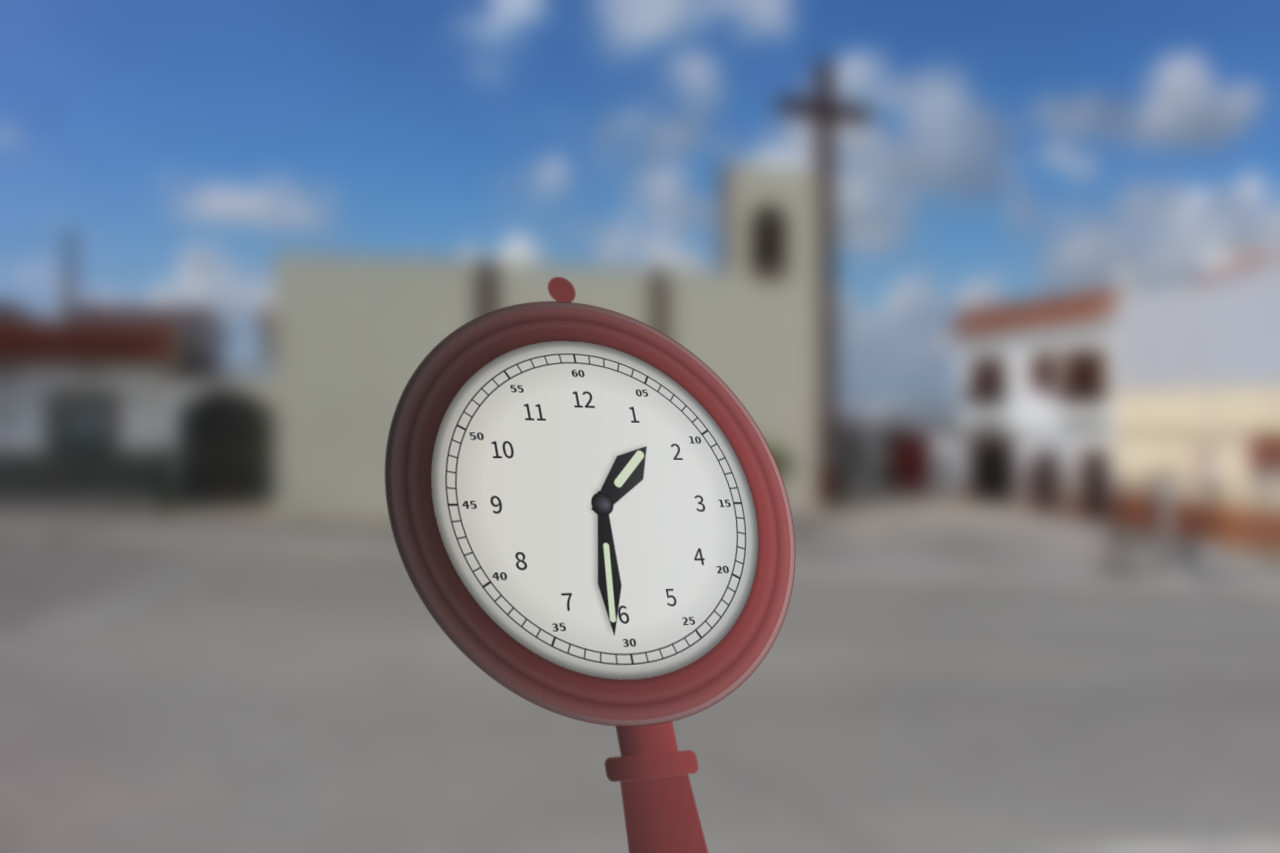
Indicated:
**1:31**
